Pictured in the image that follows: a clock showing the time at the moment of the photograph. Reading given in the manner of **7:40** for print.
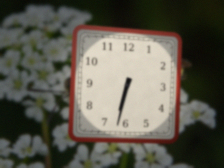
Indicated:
**6:32**
